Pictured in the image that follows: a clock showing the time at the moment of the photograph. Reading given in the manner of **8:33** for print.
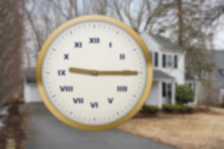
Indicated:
**9:15**
